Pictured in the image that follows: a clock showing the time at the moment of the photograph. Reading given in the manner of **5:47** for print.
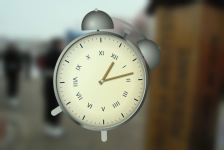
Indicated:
**12:08**
